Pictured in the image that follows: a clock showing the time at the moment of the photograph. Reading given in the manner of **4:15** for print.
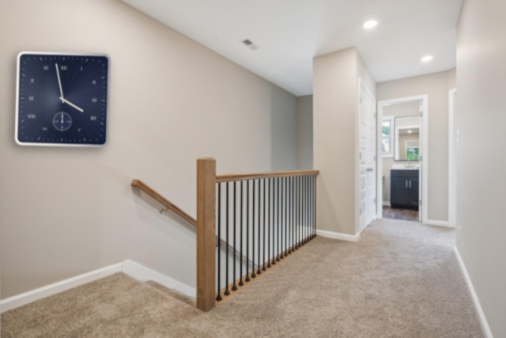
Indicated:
**3:58**
